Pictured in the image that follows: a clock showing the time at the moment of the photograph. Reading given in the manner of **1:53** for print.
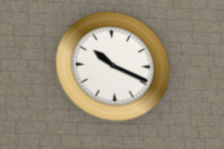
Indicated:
**10:19**
